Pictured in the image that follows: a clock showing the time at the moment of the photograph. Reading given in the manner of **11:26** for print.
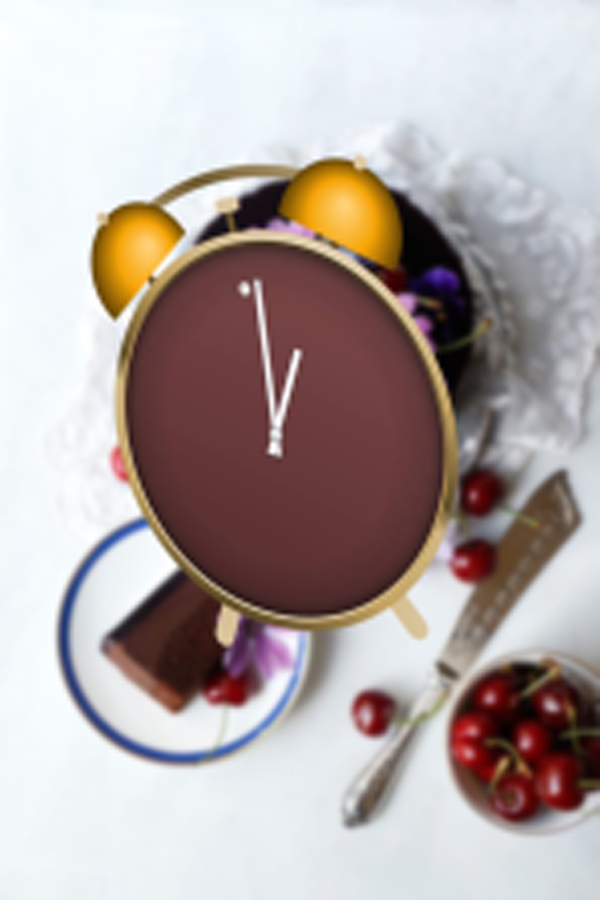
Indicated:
**1:01**
